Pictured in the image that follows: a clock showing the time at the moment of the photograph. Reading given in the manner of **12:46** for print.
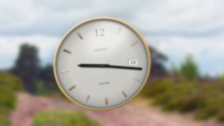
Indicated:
**9:17**
